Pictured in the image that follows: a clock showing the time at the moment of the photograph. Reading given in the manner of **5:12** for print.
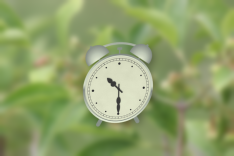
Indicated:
**10:30**
